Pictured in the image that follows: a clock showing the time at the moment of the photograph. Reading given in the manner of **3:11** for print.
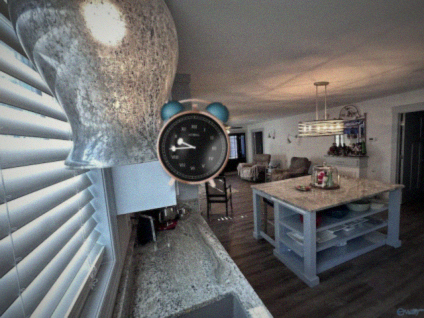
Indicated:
**9:44**
